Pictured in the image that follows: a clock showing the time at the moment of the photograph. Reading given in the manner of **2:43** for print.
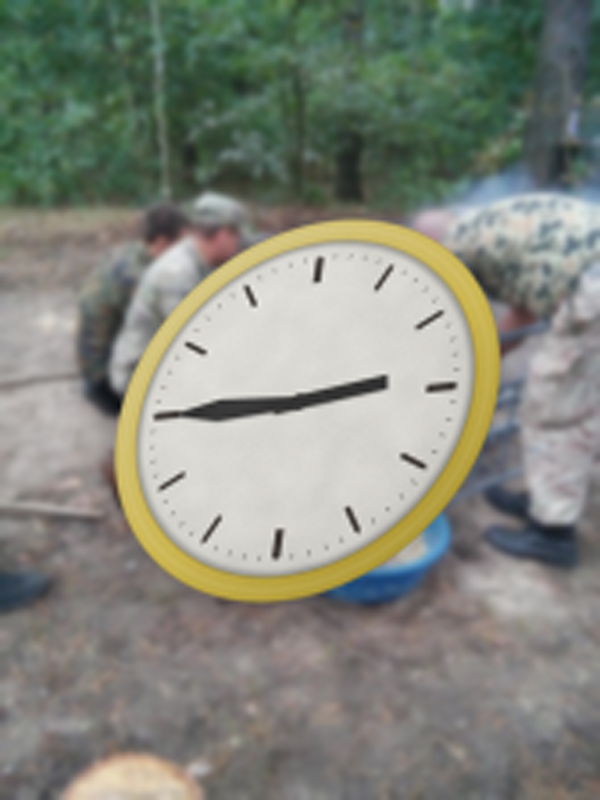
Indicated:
**2:45**
